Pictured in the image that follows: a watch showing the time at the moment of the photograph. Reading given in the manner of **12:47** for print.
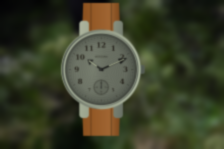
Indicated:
**10:11**
